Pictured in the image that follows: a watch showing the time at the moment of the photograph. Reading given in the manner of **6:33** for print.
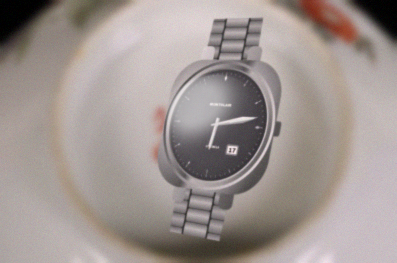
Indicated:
**6:13**
